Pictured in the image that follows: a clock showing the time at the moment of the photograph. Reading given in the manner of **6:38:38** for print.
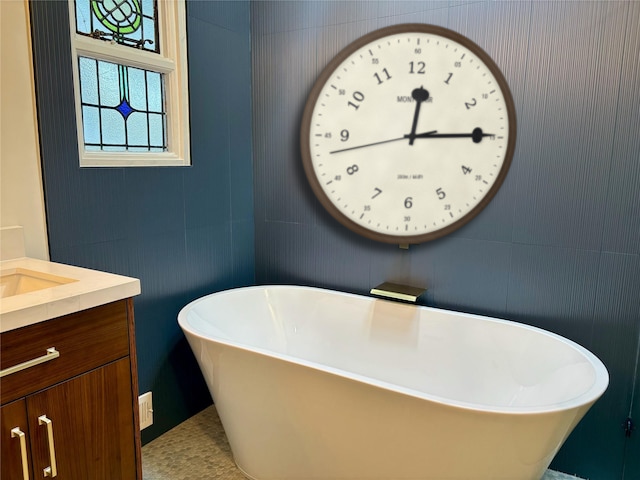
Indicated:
**12:14:43**
